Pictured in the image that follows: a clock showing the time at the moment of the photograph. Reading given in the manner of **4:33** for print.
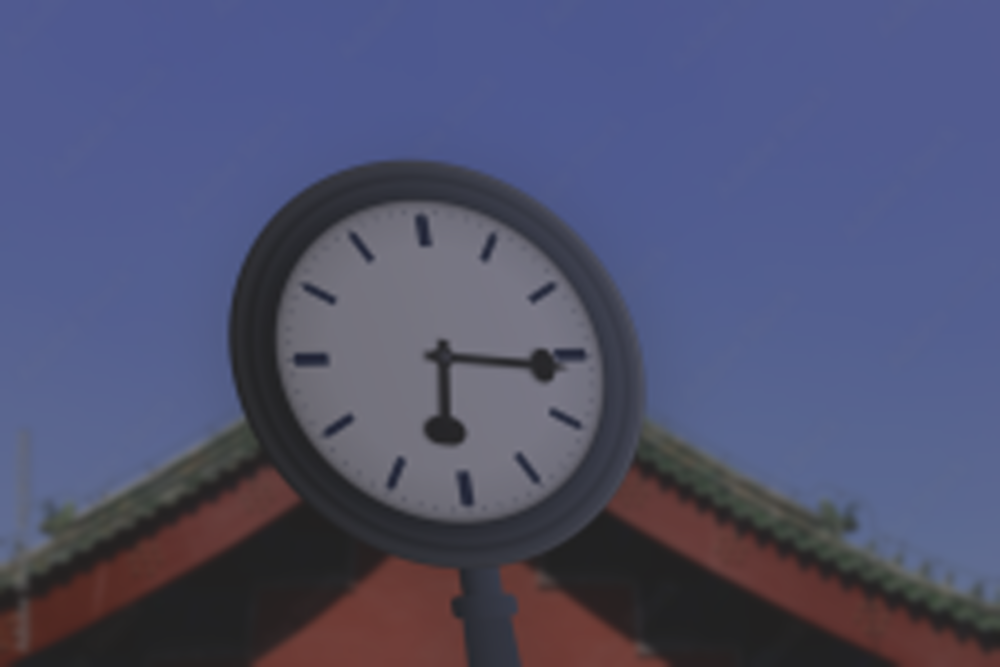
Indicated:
**6:16**
